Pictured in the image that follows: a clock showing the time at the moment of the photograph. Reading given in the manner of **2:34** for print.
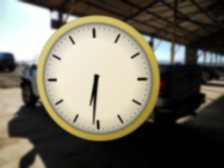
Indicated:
**6:31**
